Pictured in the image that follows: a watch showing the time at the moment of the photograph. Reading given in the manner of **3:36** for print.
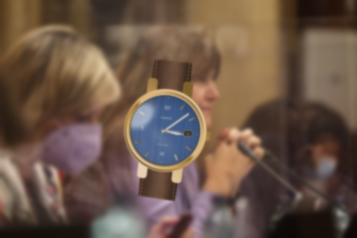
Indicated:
**3:08**
